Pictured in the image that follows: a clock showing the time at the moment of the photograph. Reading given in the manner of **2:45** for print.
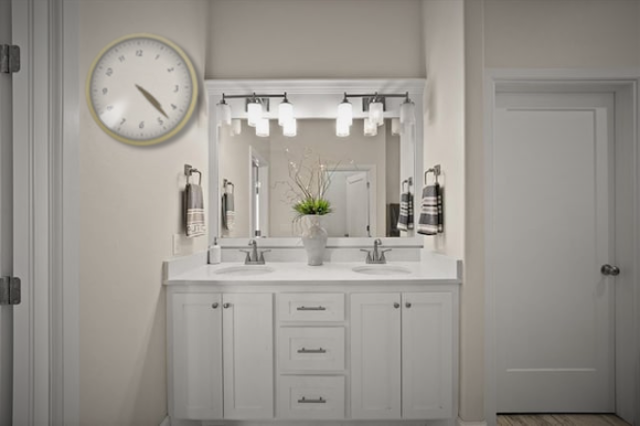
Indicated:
**4:23**
